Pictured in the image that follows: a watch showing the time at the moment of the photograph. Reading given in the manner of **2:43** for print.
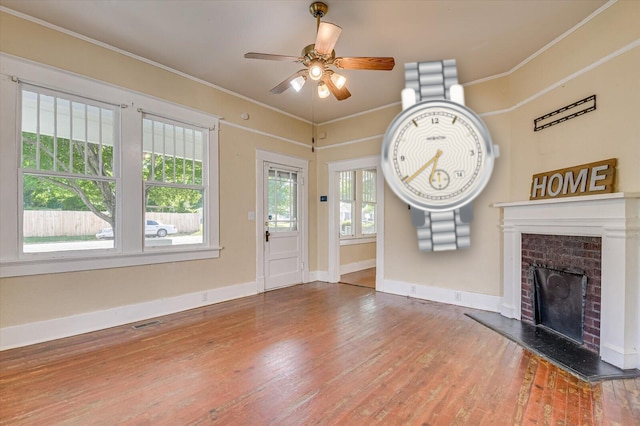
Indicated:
**6:39**
